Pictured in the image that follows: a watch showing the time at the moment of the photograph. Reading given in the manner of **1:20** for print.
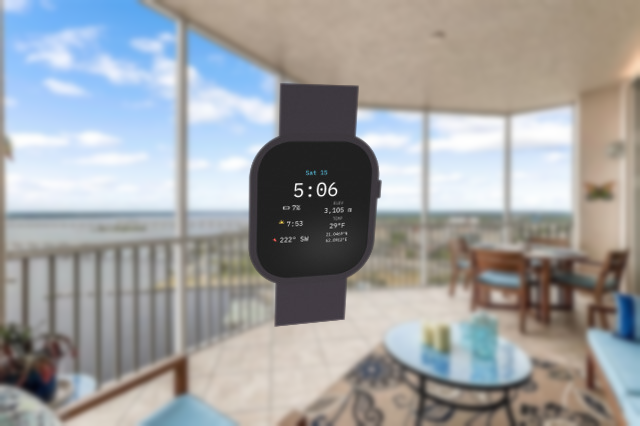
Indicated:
**5:06**
